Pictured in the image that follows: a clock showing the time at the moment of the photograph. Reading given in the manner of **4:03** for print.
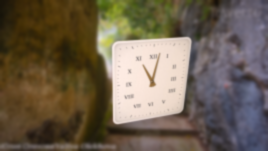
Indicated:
**11:02**
